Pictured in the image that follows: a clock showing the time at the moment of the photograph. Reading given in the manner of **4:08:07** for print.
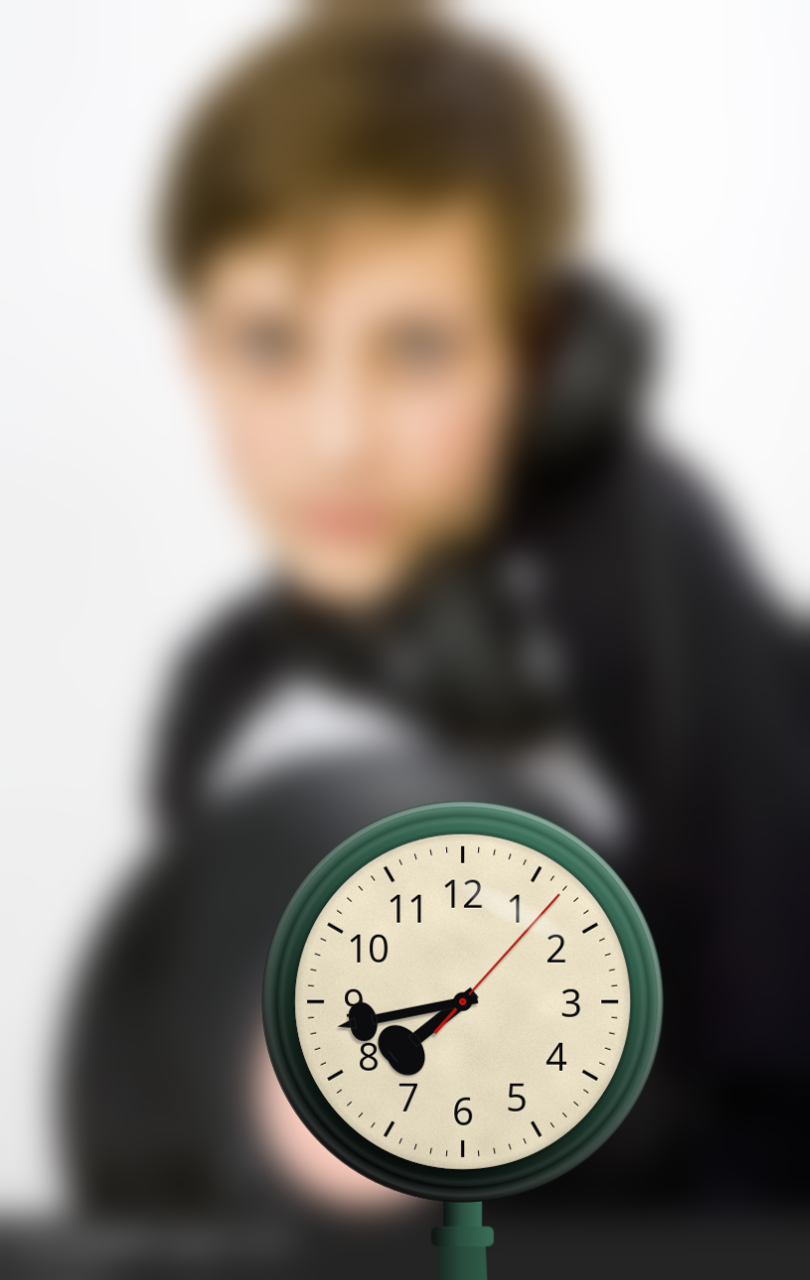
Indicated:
**7:43:07**
